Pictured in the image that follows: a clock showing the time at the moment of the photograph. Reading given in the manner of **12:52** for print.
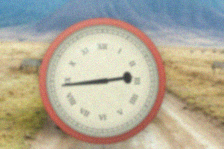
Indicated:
**2:44**
